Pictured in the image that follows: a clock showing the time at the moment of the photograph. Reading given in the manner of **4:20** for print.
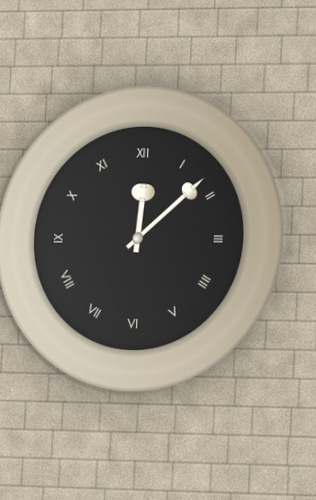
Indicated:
**12:08**
